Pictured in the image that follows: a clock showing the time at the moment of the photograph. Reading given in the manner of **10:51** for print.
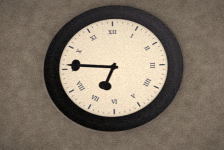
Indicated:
**6:46**
